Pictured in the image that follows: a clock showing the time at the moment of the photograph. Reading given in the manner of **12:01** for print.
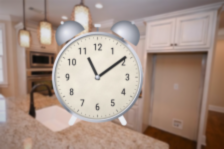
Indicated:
**11:09**
